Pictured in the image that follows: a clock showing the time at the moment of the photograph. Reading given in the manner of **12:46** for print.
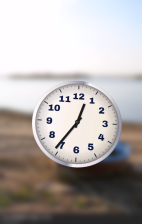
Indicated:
**12:36**
